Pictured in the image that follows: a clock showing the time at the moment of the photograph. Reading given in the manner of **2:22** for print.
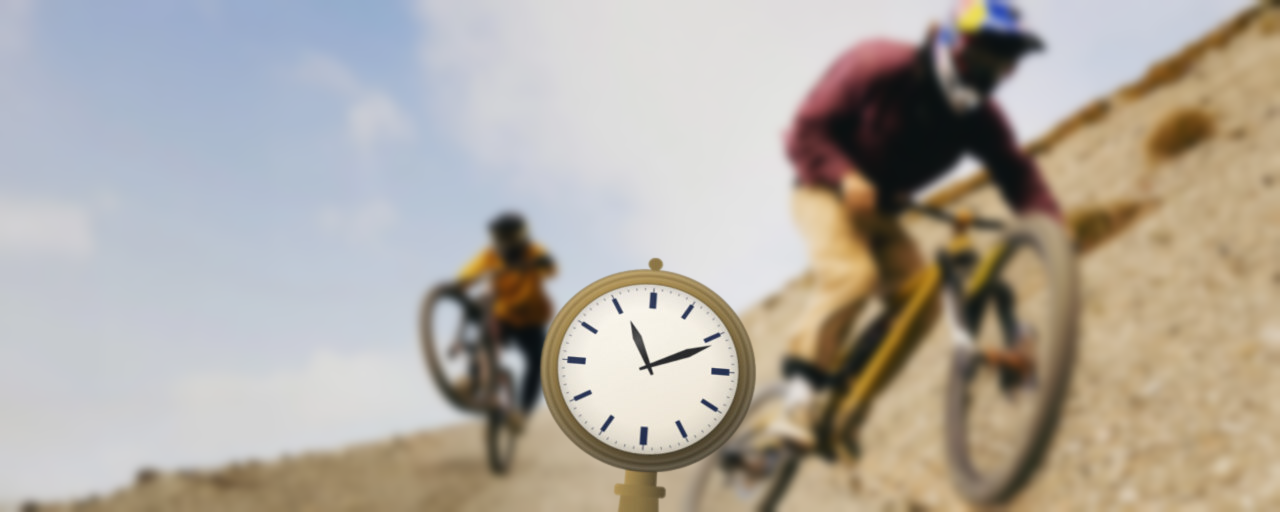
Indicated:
**11:11**
